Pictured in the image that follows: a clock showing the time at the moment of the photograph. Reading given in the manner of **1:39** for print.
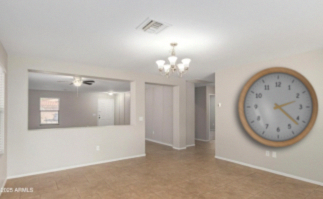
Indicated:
**2:22**
